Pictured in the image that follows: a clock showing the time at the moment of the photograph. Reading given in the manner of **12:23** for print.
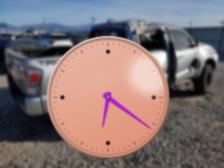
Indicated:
**6:21**
